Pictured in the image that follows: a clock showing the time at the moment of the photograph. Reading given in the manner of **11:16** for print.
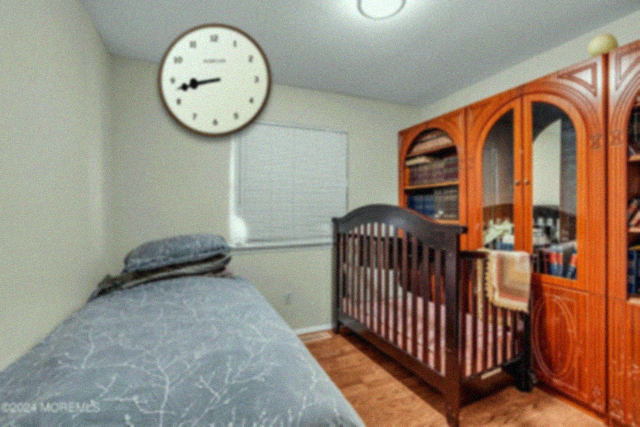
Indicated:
**8:43**
